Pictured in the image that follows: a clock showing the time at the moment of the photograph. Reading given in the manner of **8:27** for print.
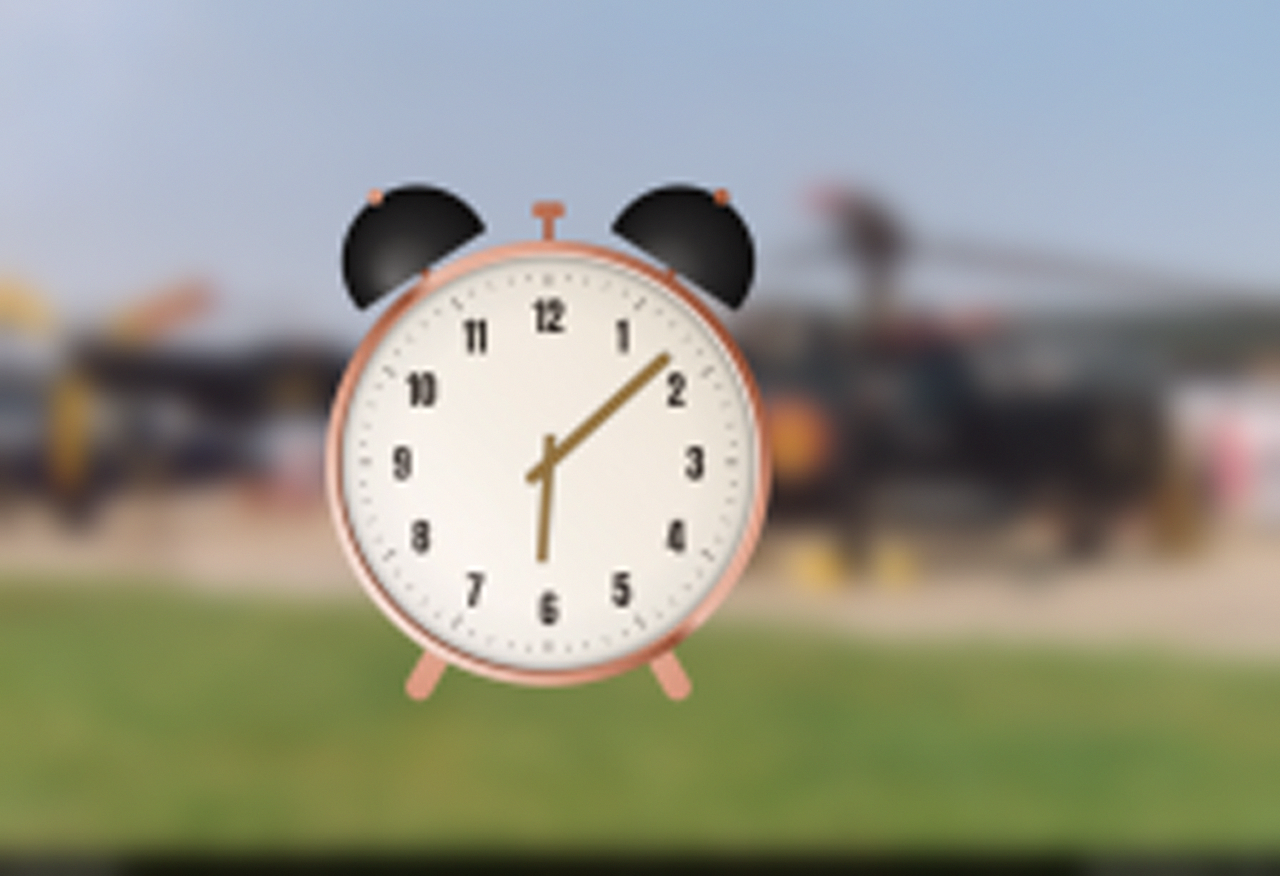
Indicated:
**6:08**
